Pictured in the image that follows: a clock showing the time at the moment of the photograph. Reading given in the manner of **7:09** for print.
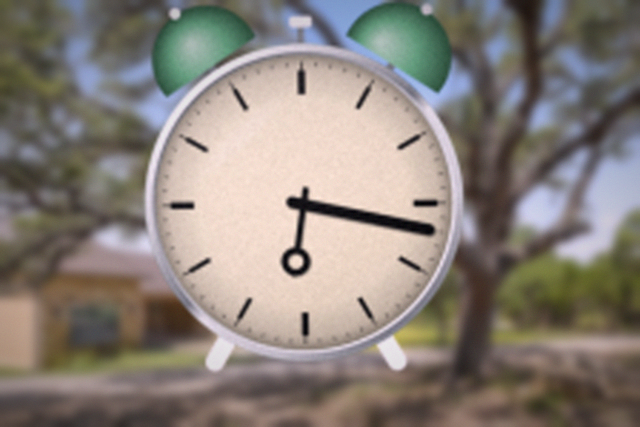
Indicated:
**6:17**
